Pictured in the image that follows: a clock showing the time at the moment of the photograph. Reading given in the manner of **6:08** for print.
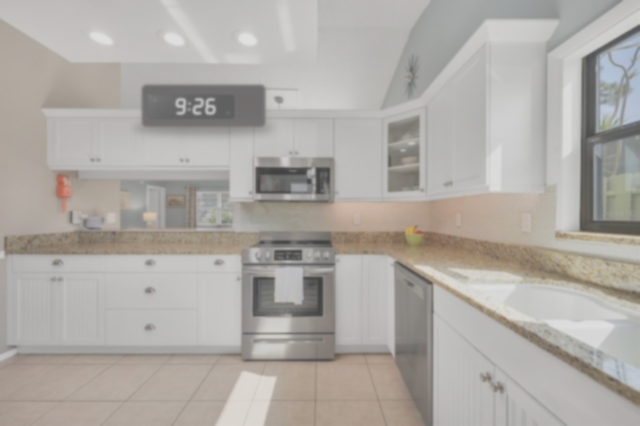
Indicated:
**9:26**
